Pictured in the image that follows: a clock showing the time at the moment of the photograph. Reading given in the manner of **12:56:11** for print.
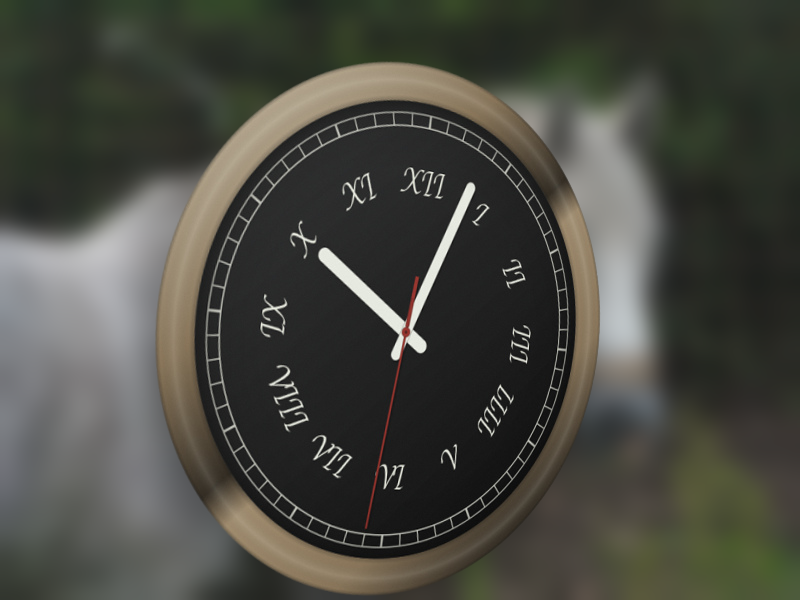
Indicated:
**10:03:31**
